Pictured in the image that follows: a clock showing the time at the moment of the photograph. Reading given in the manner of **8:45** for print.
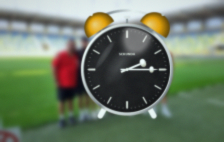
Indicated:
**2:15**
